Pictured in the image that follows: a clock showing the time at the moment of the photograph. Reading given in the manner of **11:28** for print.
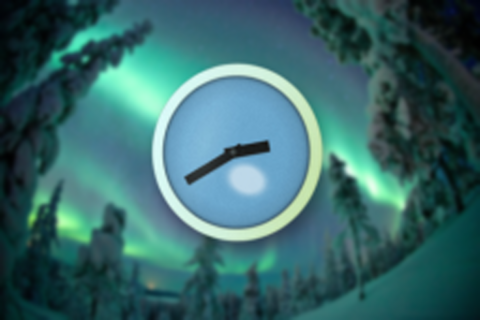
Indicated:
**2:40**
